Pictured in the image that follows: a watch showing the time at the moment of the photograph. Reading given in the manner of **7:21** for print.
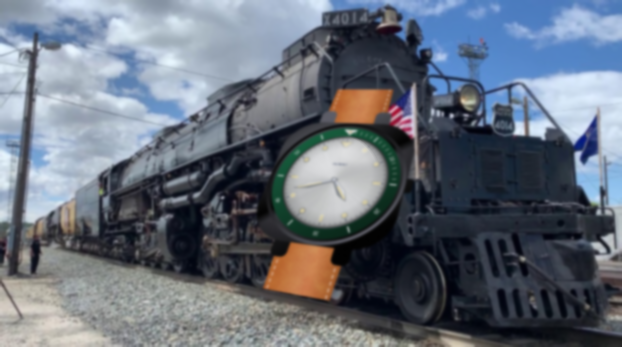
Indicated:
**4:42**
